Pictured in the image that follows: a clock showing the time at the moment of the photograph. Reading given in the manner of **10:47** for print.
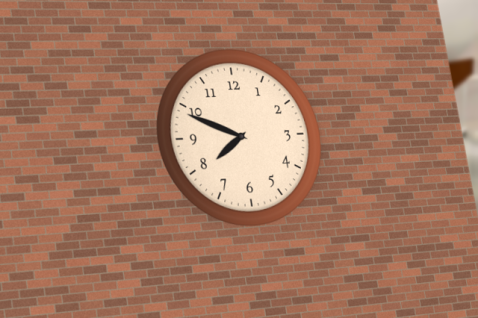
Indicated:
**7:49**
